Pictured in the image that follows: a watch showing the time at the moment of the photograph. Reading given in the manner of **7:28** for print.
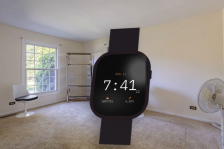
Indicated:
**7:41**
